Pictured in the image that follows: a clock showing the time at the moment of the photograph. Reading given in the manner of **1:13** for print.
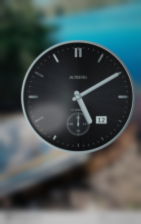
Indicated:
**5:10**
